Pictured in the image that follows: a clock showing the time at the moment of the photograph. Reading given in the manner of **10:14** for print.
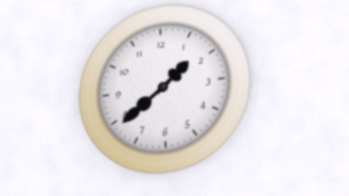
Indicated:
**1:39**
